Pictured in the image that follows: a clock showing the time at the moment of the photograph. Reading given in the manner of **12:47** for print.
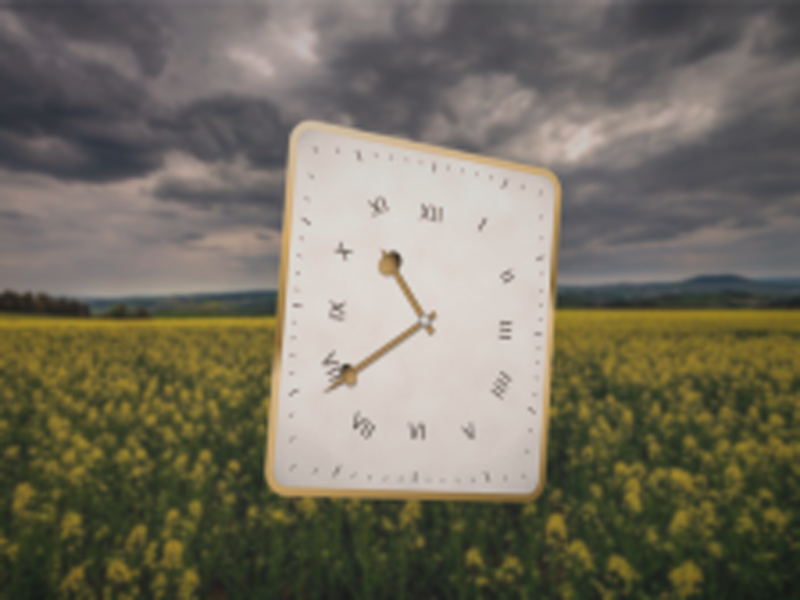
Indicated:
**10:39**
